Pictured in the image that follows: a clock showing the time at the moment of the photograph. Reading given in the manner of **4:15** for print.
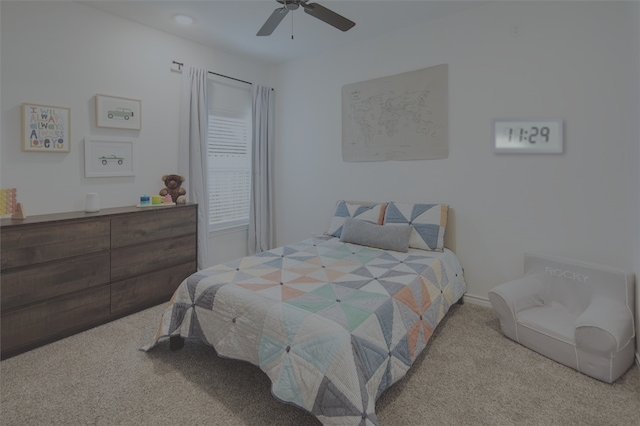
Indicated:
**11:29**
